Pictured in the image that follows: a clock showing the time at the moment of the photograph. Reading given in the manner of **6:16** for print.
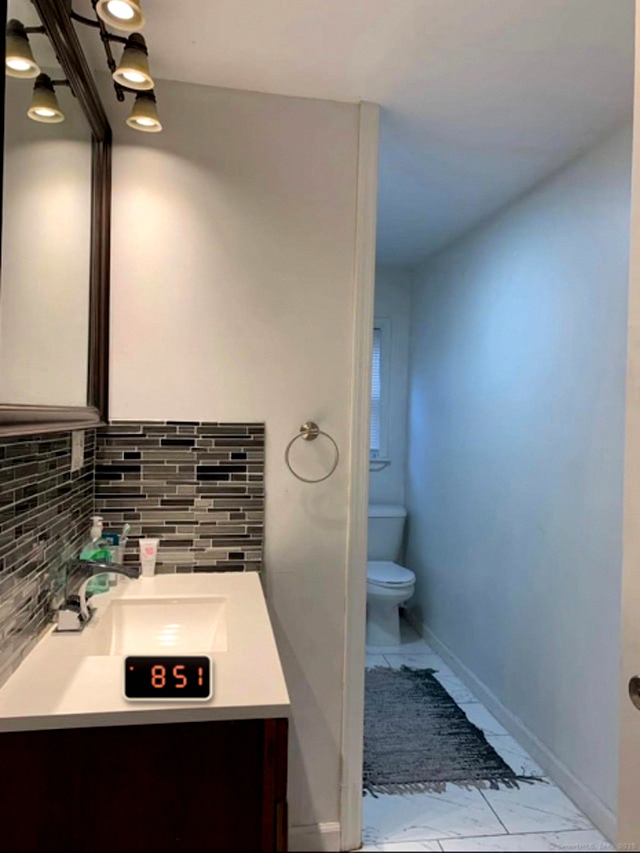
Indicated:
**8:51**
